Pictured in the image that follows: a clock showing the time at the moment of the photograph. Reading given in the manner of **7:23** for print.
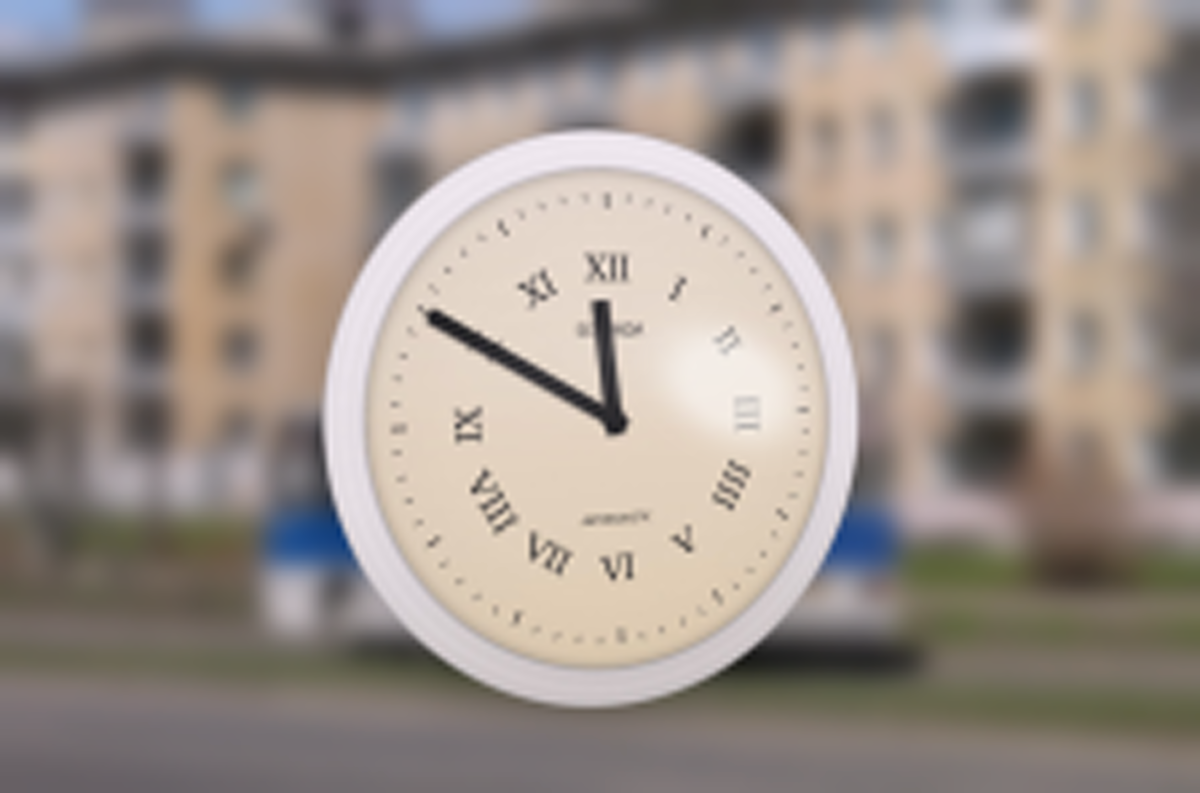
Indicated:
**11:50**
